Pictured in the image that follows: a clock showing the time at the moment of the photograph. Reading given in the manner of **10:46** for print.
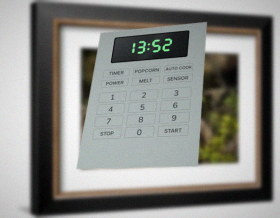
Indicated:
**13:52**
